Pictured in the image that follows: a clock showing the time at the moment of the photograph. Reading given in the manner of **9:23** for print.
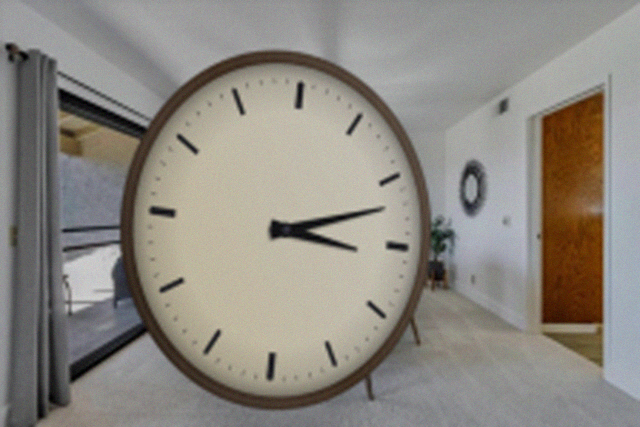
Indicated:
**3:12**
